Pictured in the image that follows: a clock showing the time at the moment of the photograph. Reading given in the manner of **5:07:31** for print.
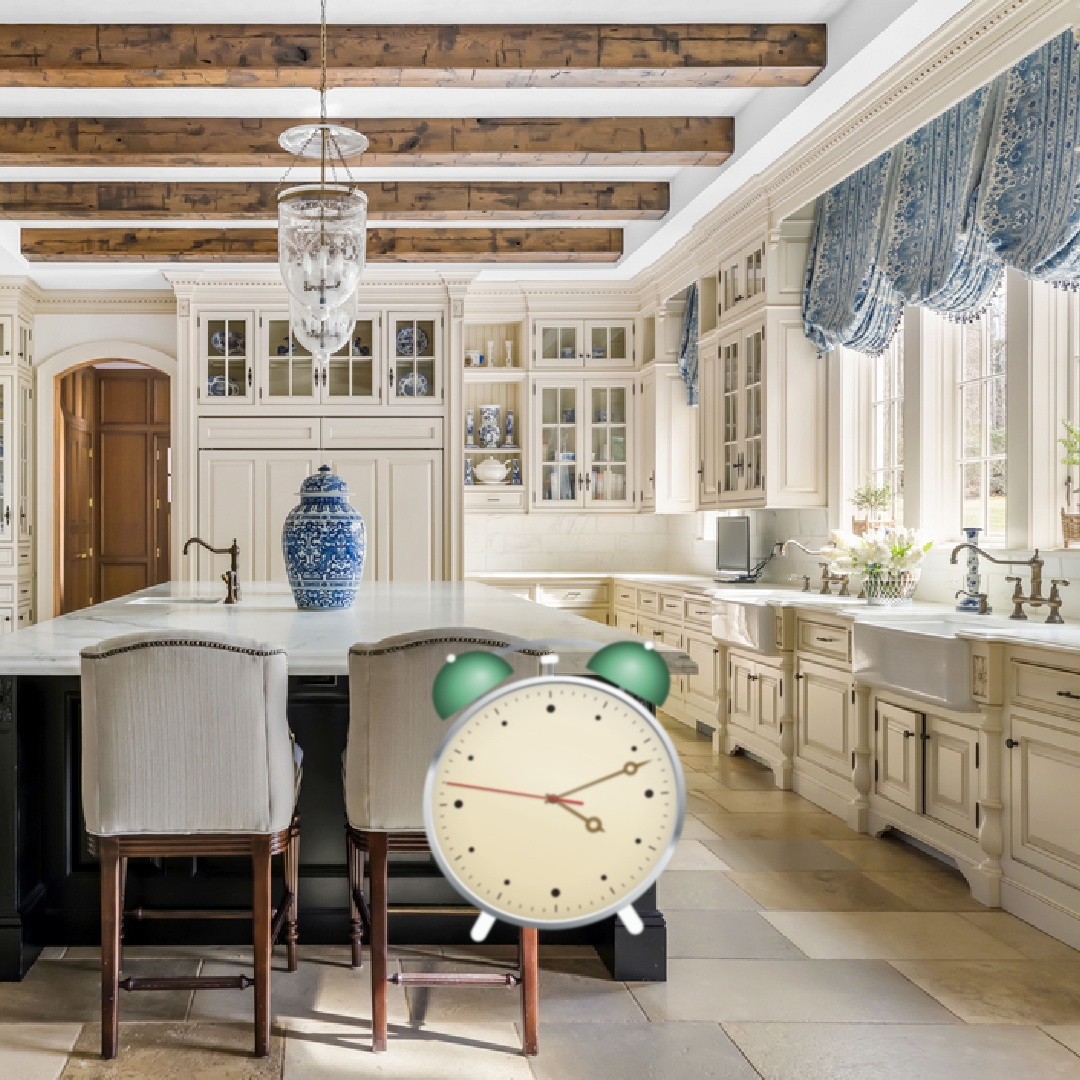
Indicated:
**4:11:47**
